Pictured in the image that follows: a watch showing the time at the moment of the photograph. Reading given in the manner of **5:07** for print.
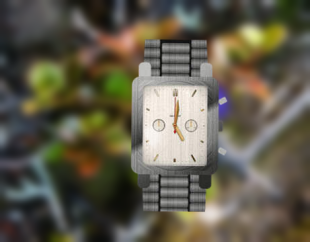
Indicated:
**5:01**
